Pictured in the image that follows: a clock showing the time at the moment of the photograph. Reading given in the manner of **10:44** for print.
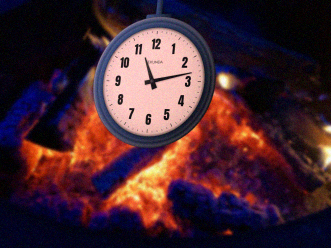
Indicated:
**11:13**
